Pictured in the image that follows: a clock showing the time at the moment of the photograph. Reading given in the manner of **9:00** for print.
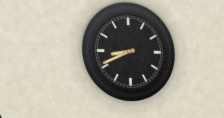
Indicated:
**8:41**
